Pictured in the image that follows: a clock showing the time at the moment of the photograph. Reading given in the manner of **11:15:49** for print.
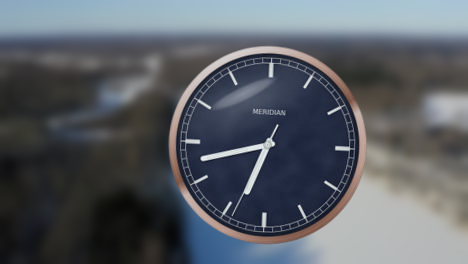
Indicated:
**6:42:34**
